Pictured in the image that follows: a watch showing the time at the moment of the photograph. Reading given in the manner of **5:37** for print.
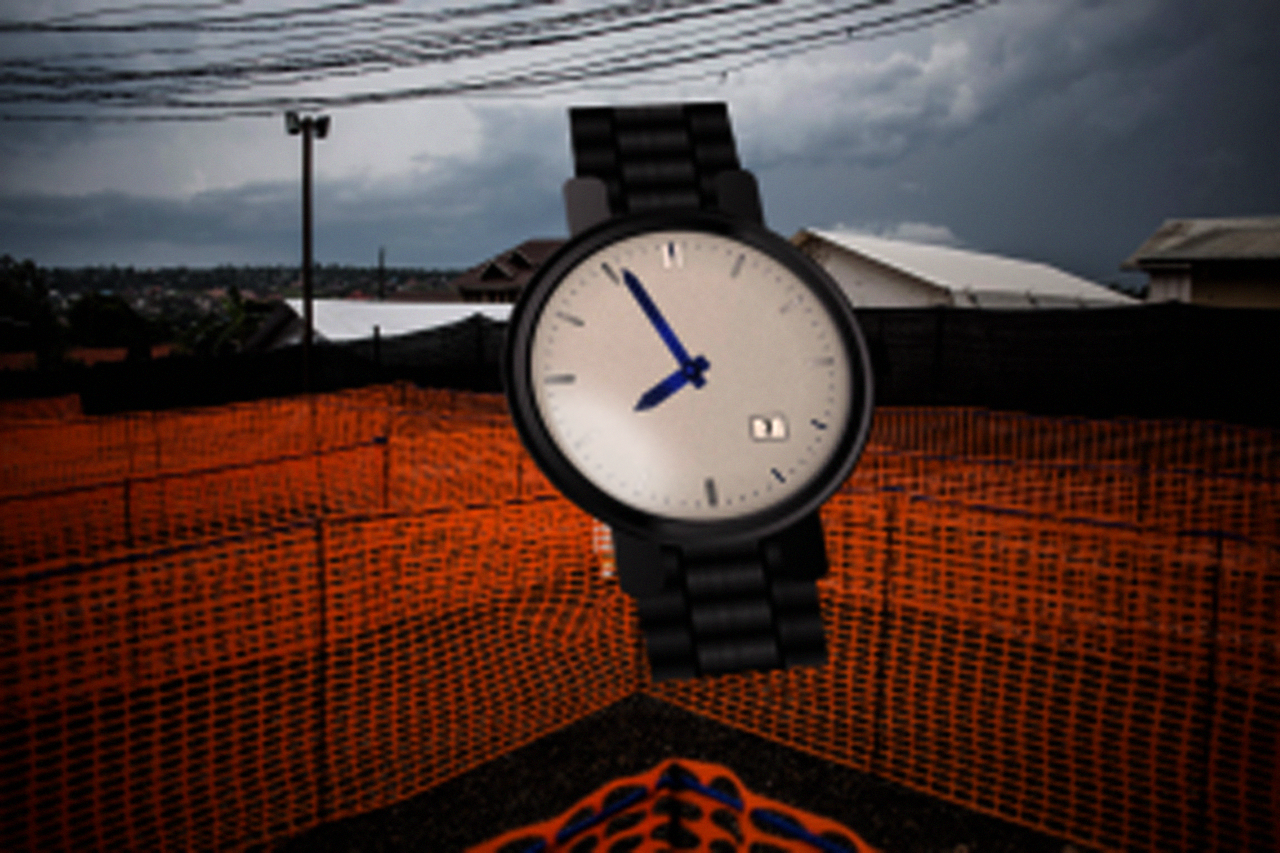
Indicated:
**7:56**
